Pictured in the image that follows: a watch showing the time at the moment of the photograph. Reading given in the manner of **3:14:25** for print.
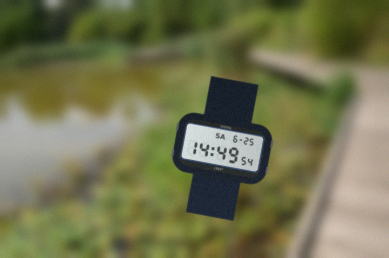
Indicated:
**14:49:54**
